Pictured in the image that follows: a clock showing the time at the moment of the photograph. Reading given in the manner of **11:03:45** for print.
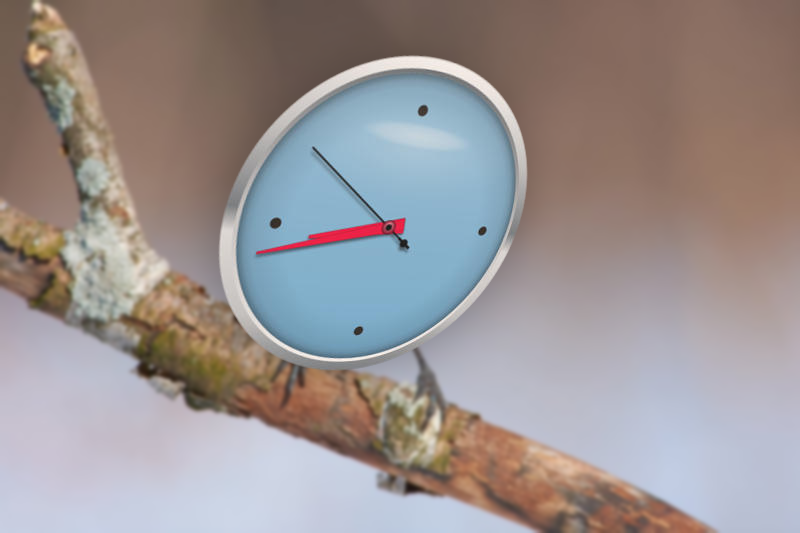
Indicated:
**8:42:51**
